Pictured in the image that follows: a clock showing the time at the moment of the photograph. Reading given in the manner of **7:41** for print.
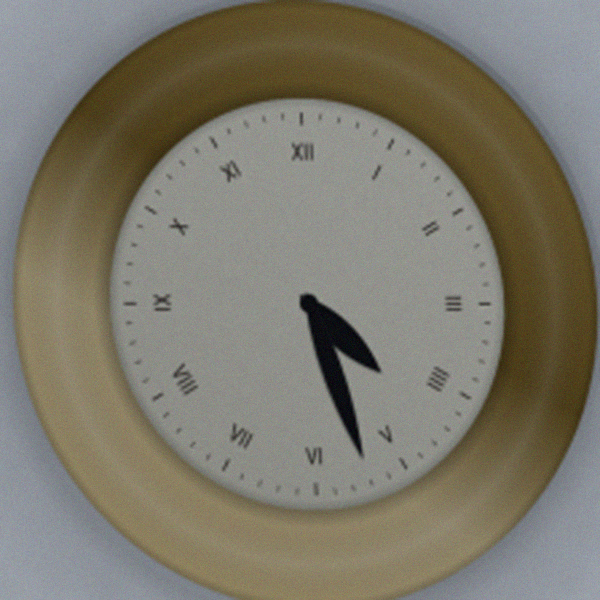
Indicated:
**4:27**
